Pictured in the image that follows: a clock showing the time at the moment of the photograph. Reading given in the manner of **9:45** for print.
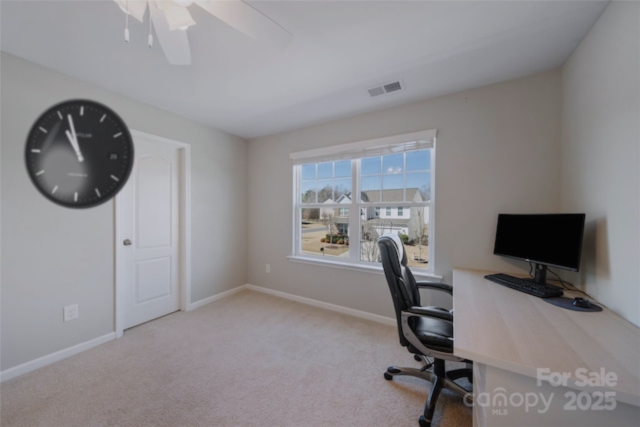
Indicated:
**10:57**
